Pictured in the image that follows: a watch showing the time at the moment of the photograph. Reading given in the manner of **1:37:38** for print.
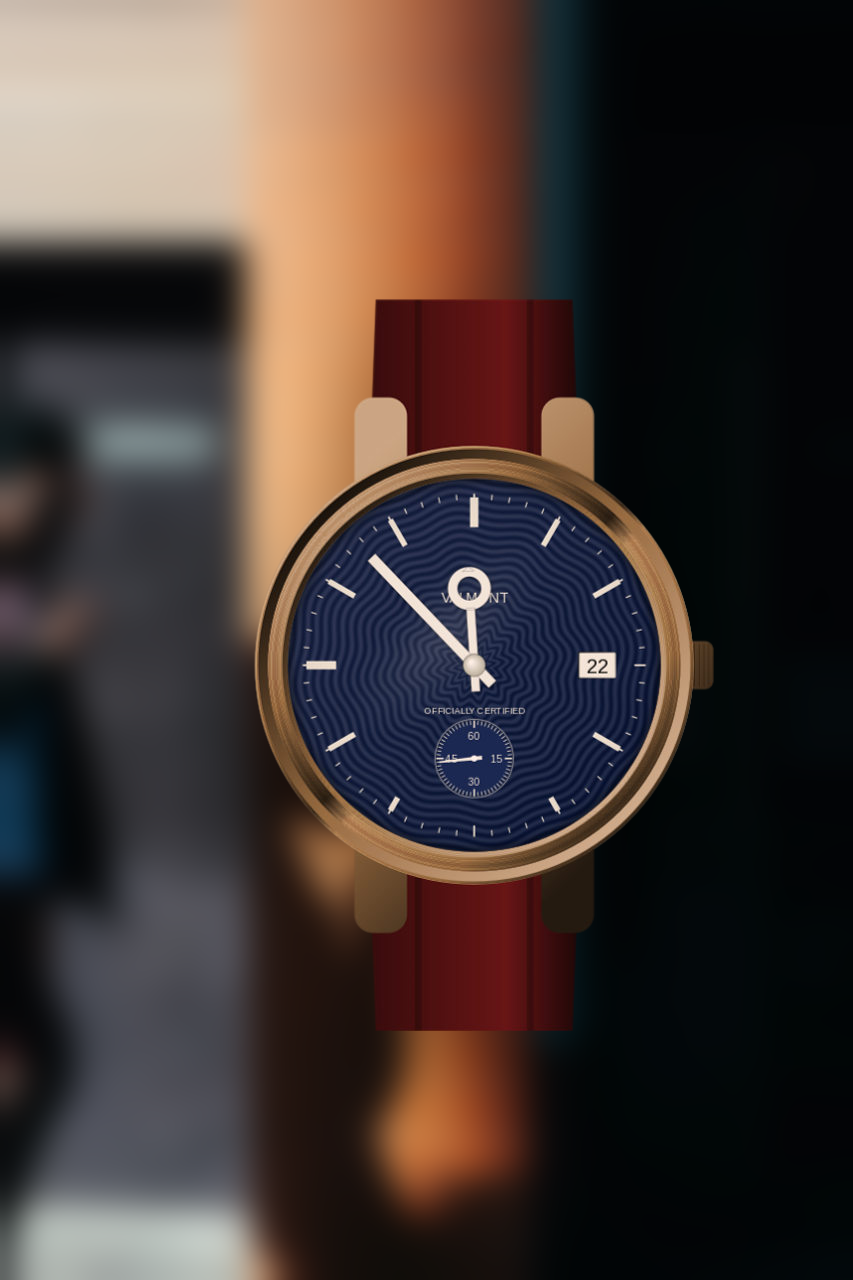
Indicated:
**11:52:44**
